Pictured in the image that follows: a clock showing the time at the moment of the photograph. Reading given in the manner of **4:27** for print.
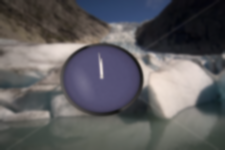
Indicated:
**11:59**
